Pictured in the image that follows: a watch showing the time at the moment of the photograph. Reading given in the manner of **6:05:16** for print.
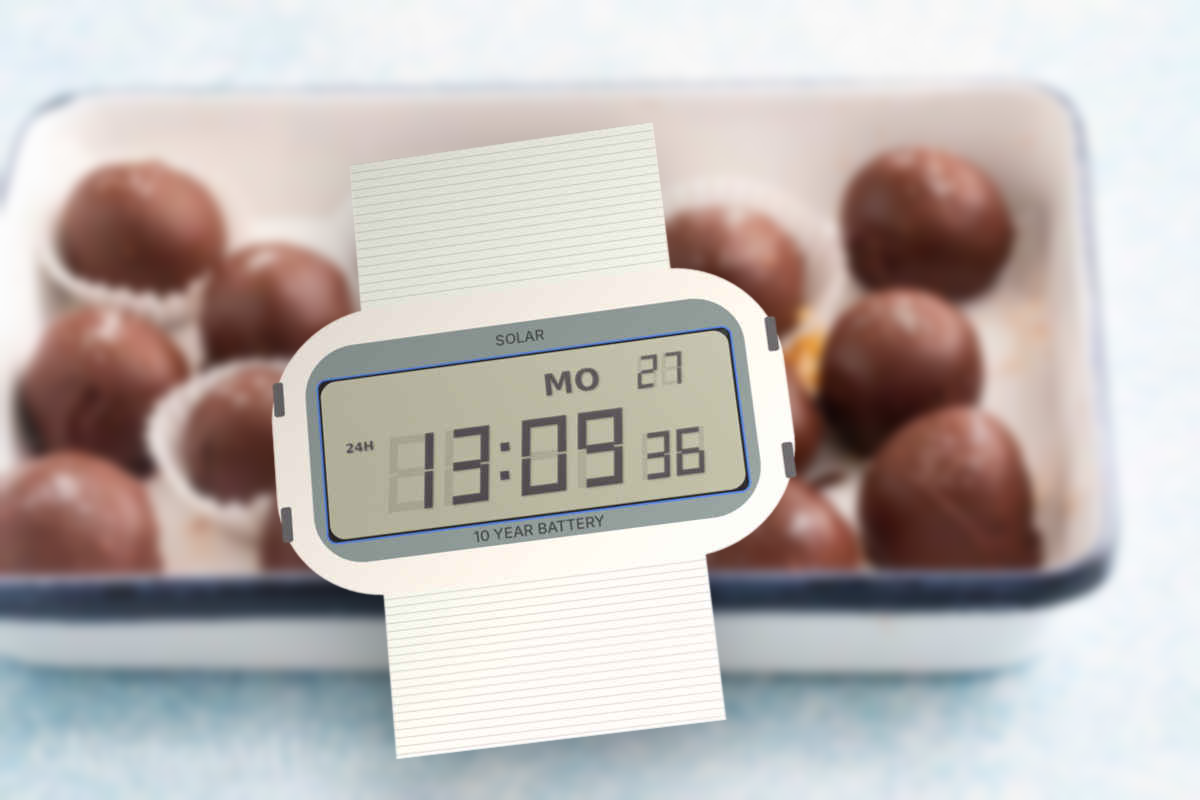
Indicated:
**13:09:36**
